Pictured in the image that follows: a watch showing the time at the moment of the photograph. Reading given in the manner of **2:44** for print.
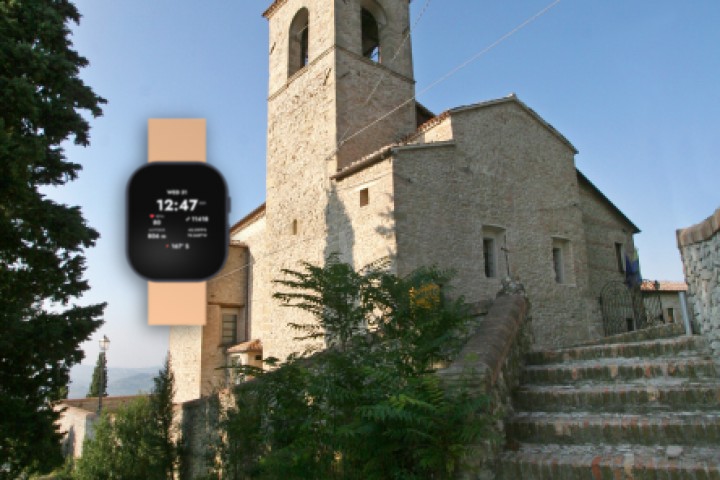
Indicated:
**12:47**
